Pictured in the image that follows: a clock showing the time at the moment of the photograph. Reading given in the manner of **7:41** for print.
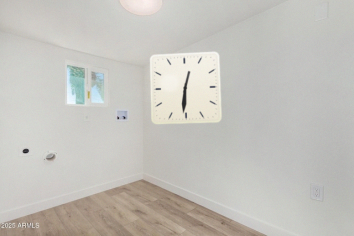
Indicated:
**12:31**
